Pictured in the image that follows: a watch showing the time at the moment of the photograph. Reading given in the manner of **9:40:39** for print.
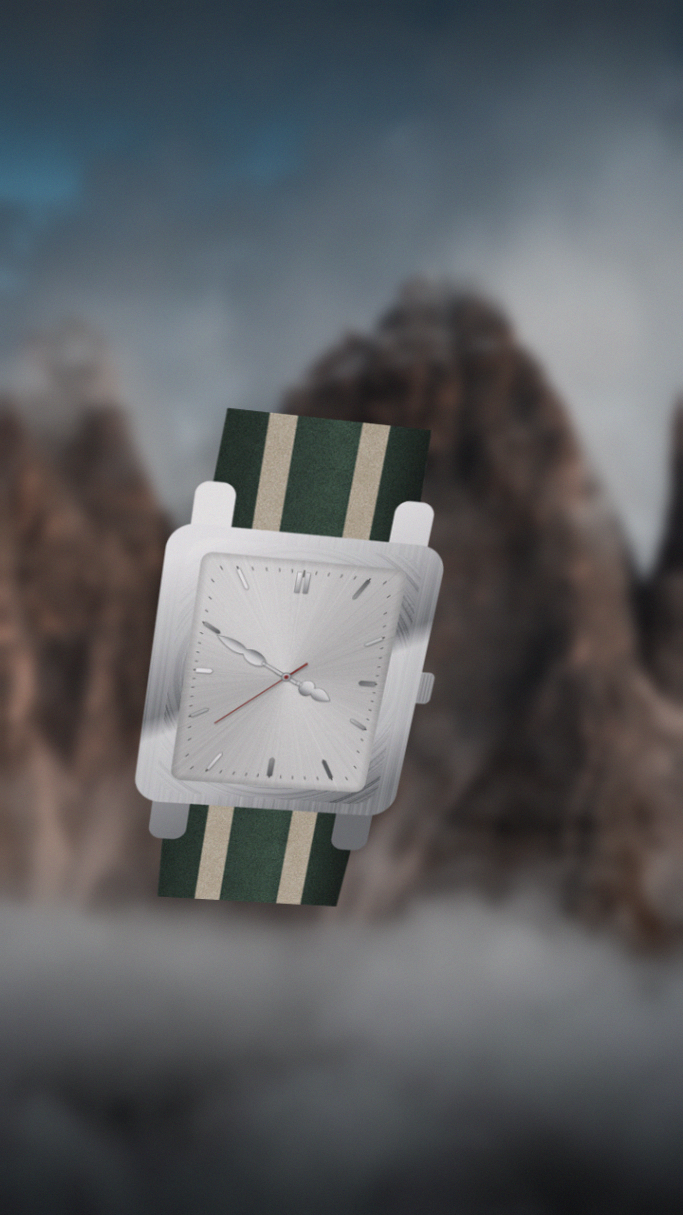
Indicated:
**3:49:38**
